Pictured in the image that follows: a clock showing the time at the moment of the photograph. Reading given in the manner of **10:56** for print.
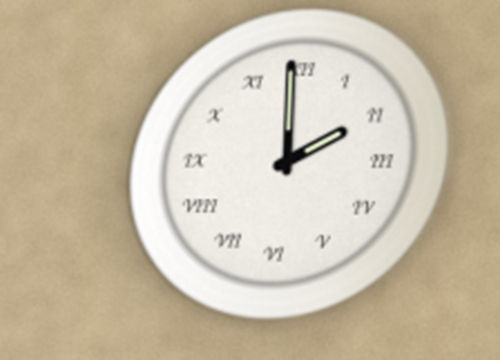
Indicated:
**1:59**
